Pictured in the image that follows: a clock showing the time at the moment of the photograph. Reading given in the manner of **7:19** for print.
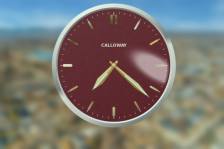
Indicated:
**7:22**
